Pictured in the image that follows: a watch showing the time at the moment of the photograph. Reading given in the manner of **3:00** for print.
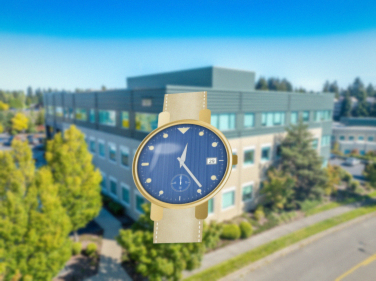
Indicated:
**12:24**
